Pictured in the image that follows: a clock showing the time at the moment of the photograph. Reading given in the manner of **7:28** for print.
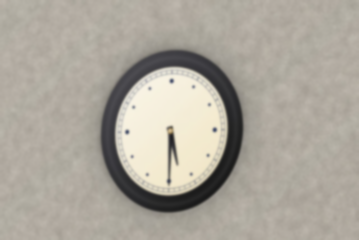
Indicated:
**5:30**
